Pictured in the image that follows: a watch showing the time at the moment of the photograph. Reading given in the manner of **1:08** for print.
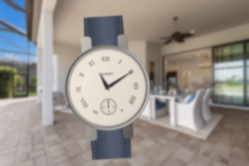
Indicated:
**11:10**
